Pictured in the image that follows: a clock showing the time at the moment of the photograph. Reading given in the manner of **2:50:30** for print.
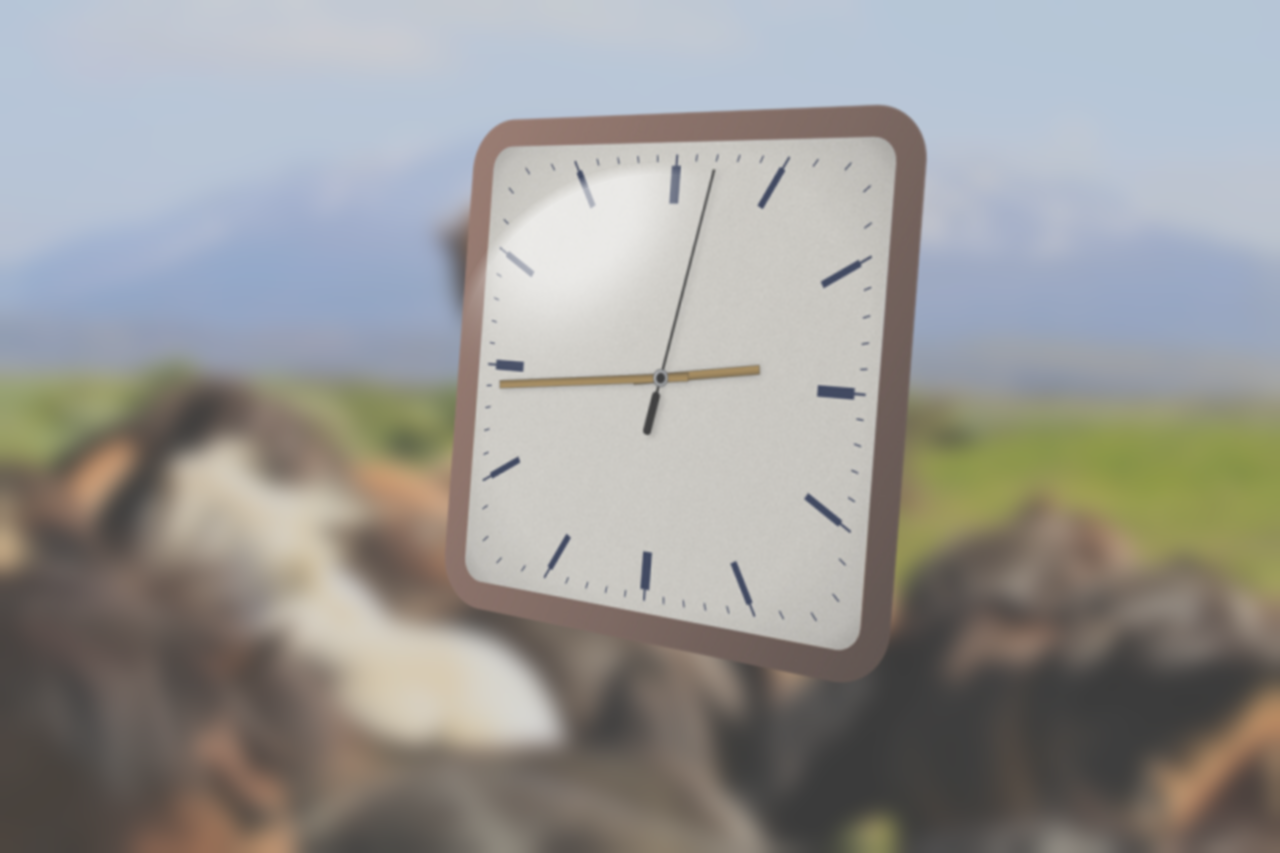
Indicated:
**2:44:02**
